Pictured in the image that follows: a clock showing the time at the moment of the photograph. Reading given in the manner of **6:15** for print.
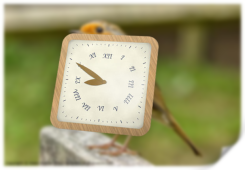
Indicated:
**8:50**
